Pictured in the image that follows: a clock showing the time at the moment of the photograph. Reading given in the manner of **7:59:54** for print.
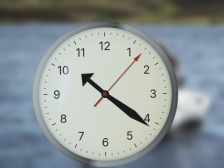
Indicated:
**10:21:07**
